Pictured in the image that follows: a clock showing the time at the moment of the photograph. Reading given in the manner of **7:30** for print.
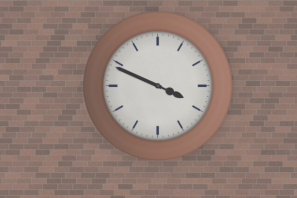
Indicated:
**3:49**
